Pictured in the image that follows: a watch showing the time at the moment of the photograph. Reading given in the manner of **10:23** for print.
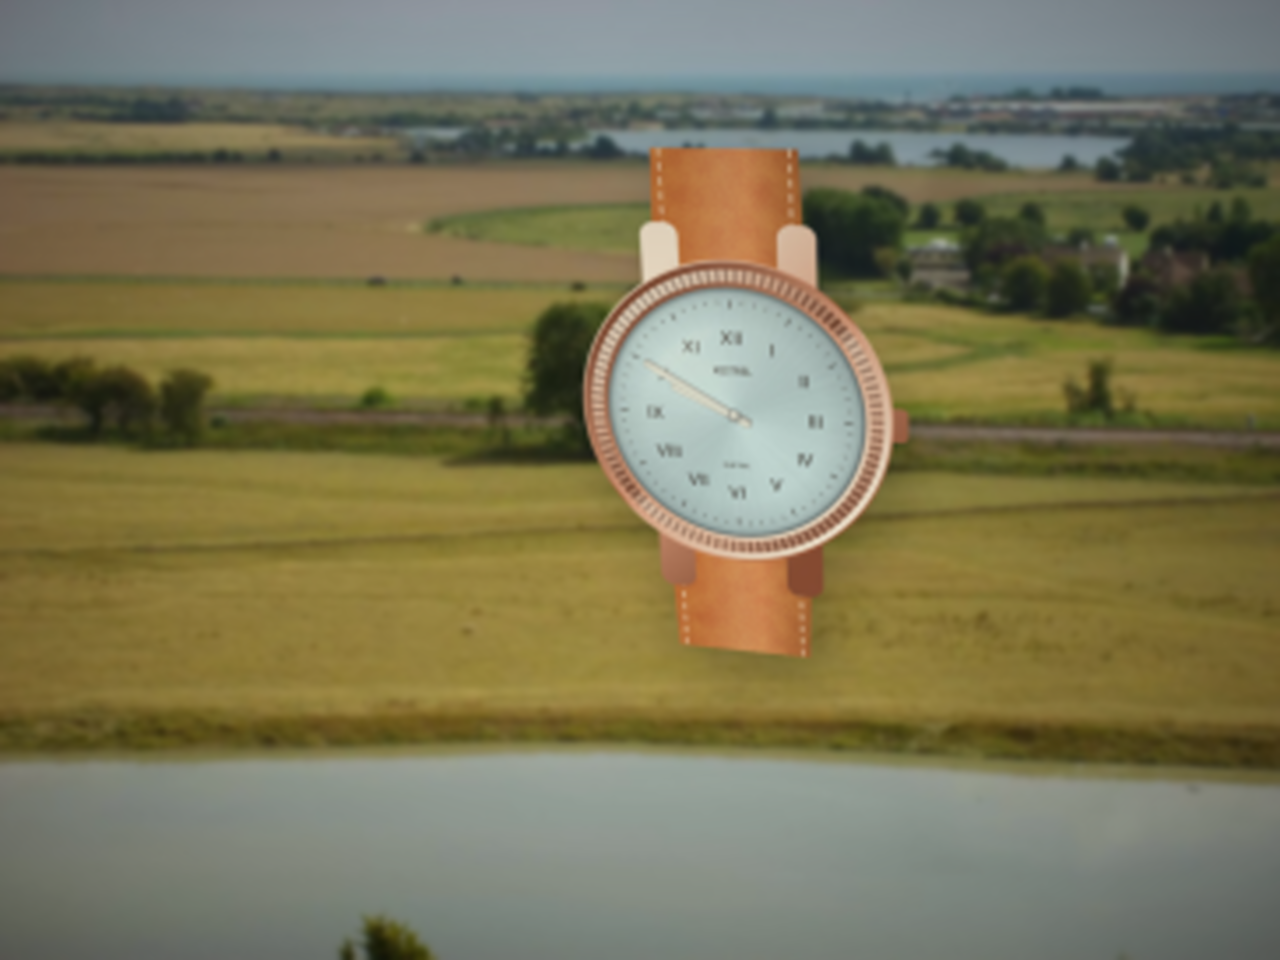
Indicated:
**9:50**
